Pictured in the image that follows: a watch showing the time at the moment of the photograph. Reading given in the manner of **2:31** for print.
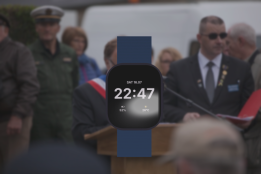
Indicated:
**22:47**
